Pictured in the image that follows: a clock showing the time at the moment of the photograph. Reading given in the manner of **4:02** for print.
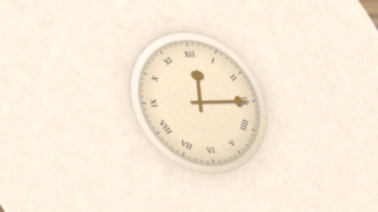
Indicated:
**12:15**
